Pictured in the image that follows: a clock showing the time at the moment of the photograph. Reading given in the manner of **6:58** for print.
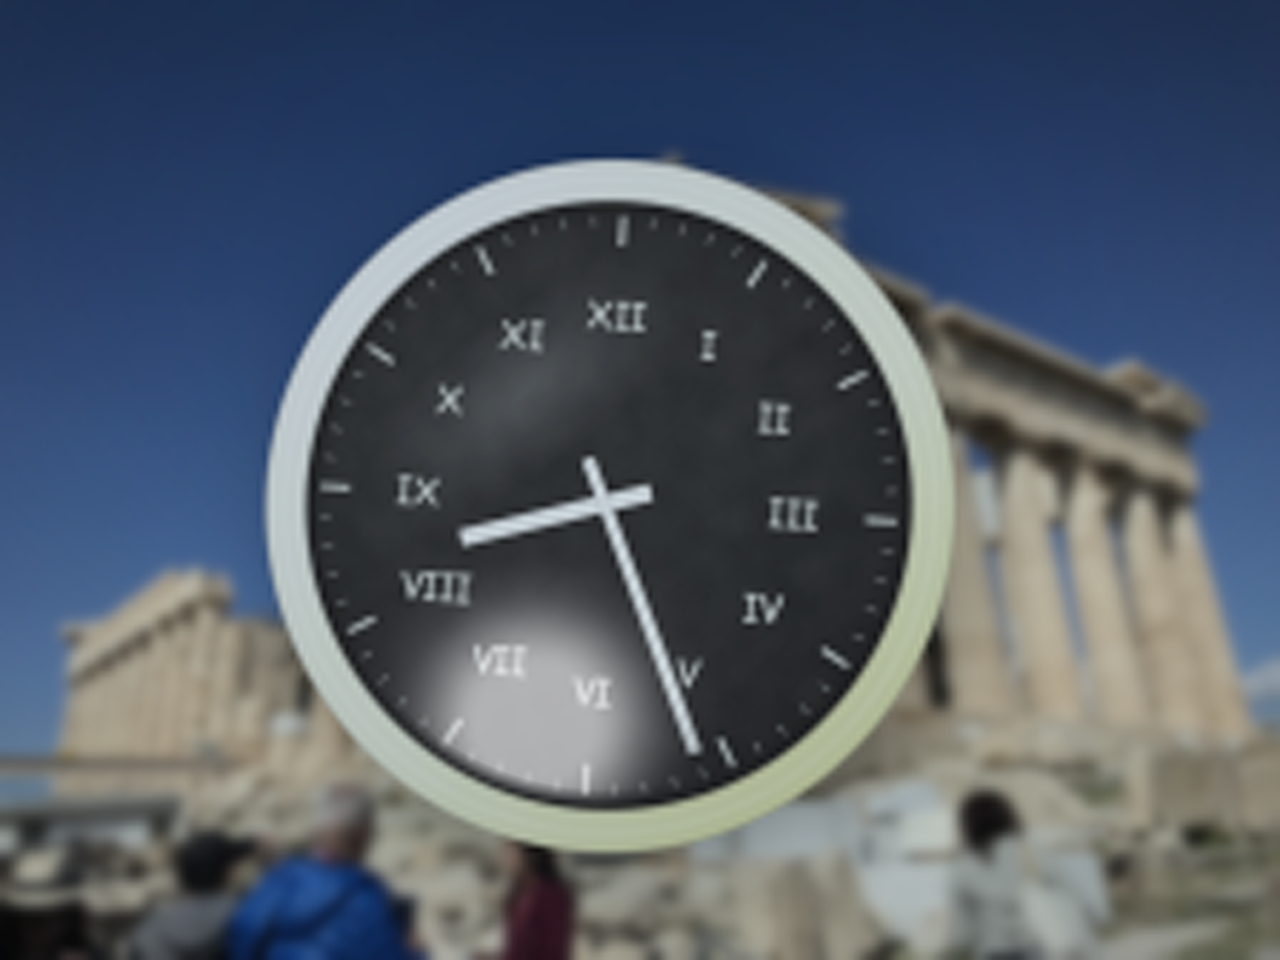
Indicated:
**8:26**
